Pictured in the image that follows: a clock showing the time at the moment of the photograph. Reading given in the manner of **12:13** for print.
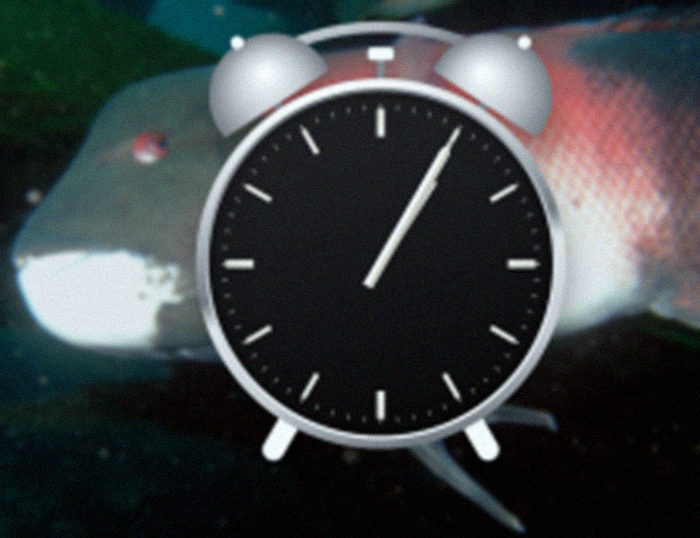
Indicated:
**1:05**
